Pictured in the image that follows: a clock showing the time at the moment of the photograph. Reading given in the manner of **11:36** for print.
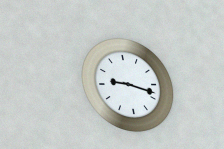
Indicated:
**9:18**
